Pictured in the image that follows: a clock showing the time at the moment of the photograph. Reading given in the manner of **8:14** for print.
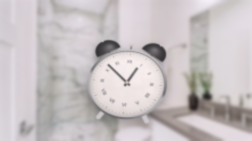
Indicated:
**12:52**
